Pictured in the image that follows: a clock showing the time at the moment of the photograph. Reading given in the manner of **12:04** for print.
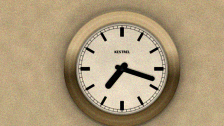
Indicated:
**7:18**
